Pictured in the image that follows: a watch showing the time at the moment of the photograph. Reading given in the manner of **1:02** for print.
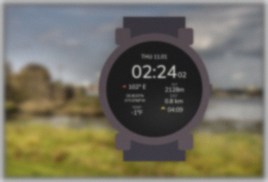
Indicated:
**2:24**
